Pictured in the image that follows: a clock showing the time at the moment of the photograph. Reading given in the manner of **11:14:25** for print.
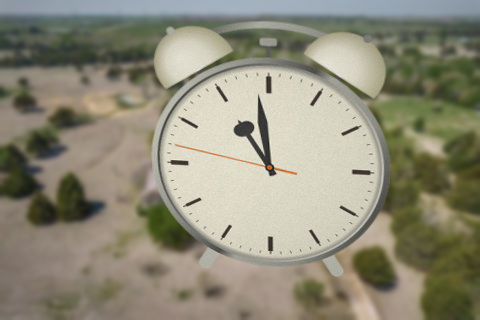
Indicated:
**10:58:47**
